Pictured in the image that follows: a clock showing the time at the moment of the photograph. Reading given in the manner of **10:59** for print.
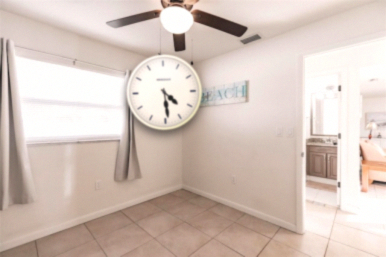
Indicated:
**4:29**
